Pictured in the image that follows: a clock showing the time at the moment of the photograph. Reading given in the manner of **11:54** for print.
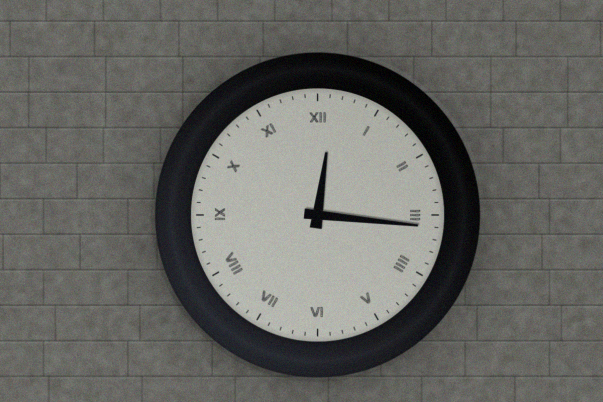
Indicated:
**12:16**
